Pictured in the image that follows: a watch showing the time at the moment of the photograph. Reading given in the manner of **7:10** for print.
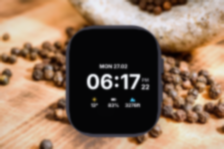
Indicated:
**6:17**
